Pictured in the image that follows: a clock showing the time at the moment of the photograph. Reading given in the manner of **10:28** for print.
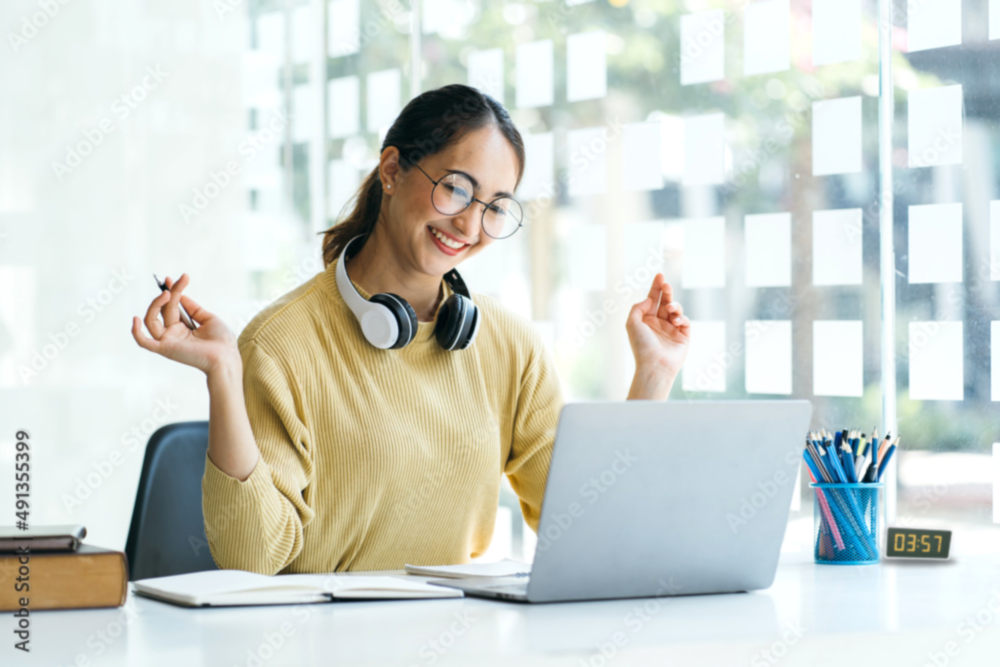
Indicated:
**3:57**
